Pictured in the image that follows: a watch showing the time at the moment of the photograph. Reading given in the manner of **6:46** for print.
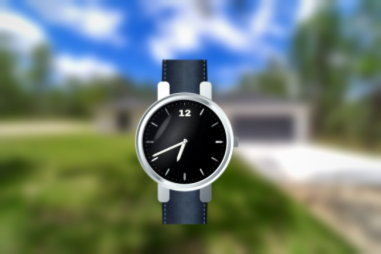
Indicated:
**6:41**
